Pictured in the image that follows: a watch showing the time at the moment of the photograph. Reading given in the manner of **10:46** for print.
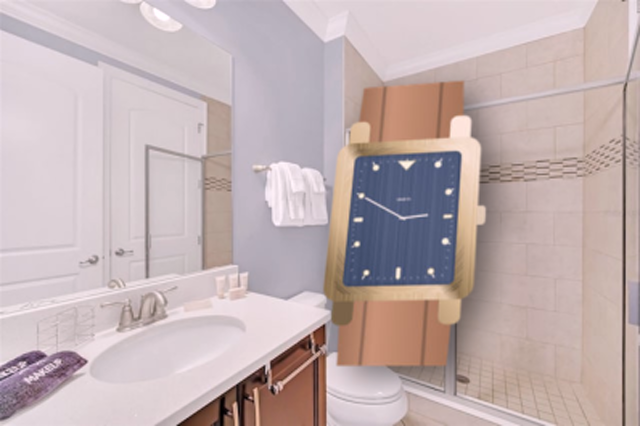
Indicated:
**2:50**
